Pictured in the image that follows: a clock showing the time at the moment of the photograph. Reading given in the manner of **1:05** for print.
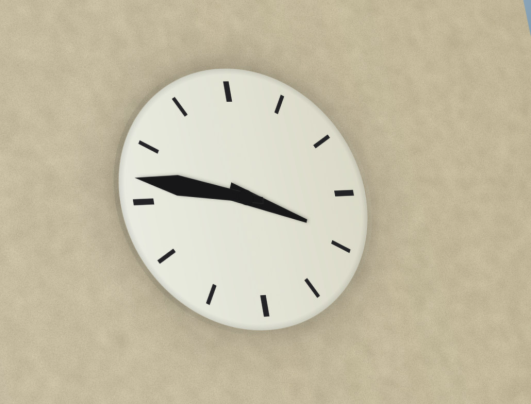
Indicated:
**3:47**
